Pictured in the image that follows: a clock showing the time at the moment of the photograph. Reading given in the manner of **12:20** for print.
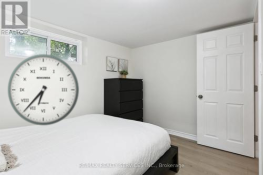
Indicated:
**6:37**
